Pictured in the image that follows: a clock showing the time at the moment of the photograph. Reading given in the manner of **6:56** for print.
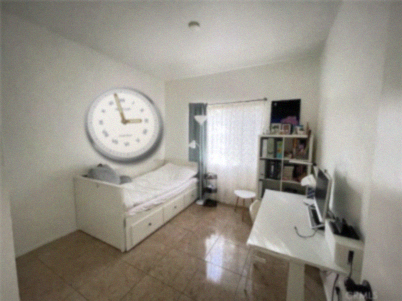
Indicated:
**2:58**
